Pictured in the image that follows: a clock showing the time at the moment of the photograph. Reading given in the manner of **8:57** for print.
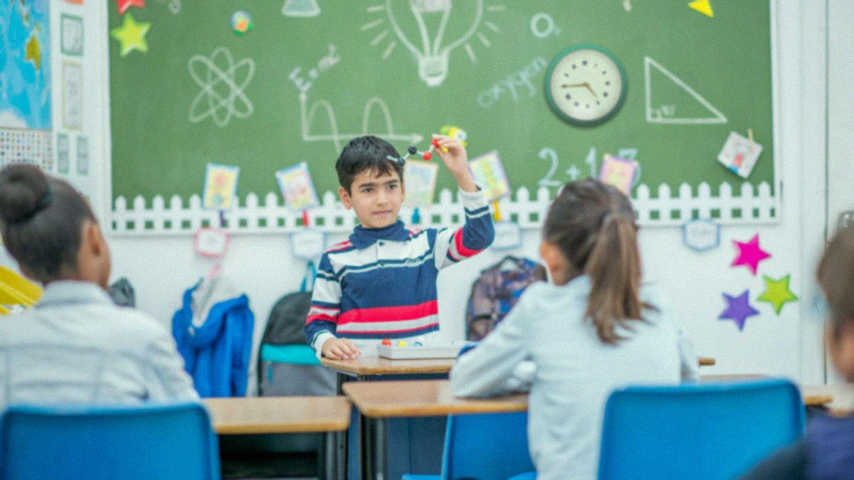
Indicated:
**4:45**
